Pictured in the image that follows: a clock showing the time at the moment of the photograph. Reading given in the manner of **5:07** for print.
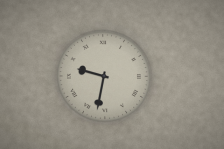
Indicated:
**9:32**
